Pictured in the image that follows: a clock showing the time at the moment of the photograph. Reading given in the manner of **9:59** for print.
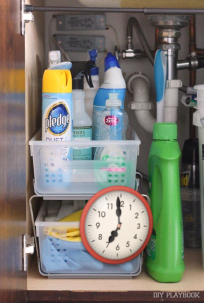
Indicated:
**6:59**
